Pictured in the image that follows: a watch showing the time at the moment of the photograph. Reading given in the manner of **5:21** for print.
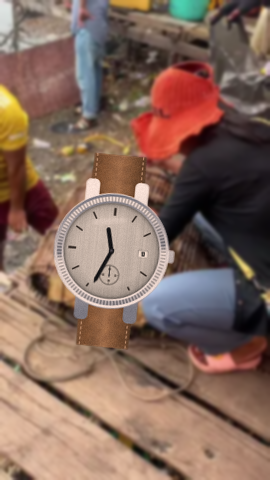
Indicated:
**11:34**
